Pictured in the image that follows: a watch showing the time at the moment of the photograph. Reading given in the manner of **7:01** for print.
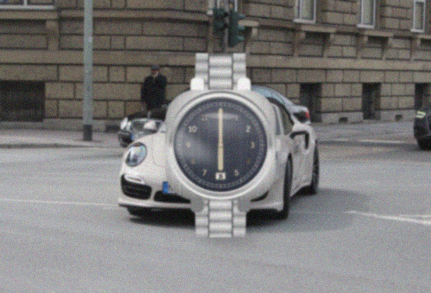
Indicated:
**6:00**
